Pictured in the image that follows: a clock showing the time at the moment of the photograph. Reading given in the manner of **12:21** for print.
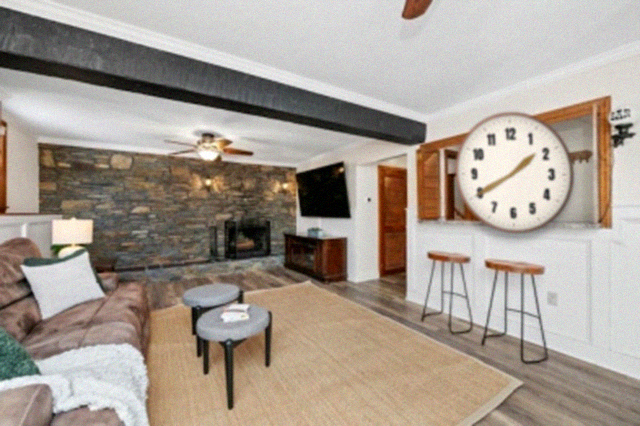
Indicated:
**1:40**
